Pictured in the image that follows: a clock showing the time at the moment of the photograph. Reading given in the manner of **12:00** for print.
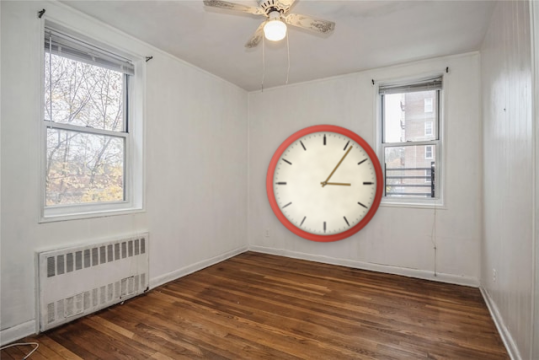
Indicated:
**3:06**
